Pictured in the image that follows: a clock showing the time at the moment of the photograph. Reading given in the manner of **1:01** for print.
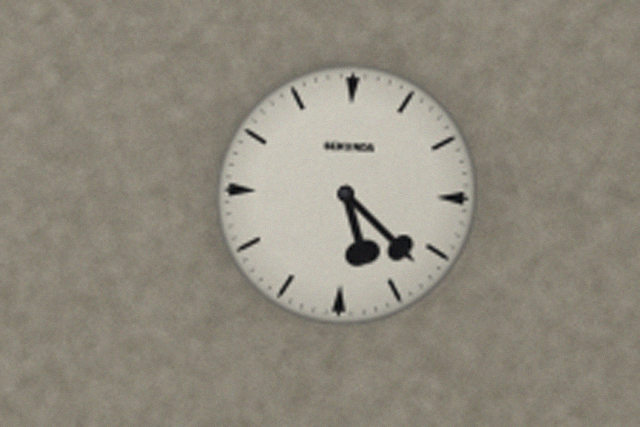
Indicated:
**5:22**
